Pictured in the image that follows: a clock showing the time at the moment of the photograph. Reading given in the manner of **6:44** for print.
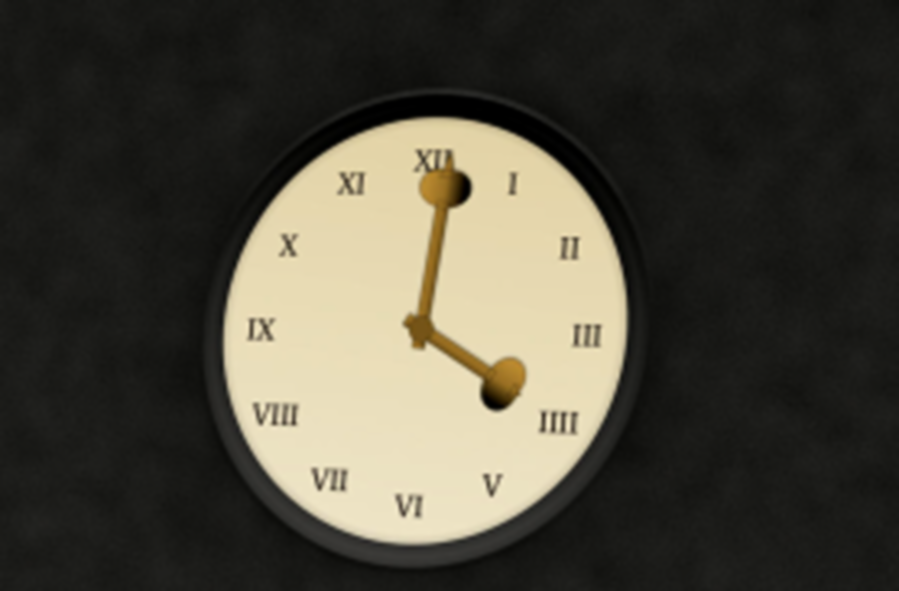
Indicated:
**4:01**
